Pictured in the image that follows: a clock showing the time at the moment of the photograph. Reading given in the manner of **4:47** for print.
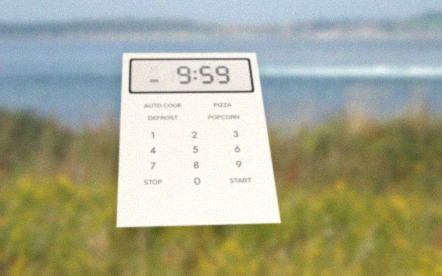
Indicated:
**9:59**
